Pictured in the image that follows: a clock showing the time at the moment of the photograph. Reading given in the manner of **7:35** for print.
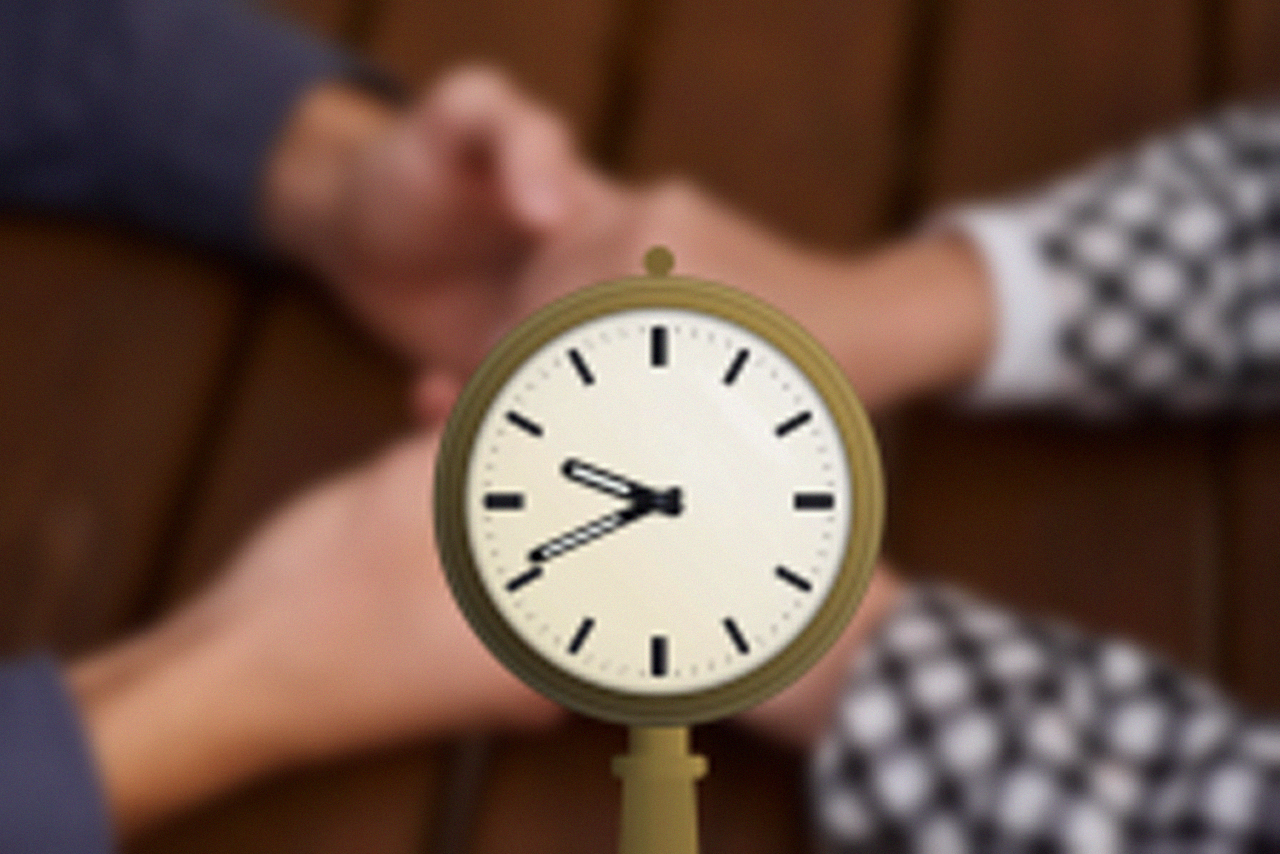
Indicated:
**9:41**
